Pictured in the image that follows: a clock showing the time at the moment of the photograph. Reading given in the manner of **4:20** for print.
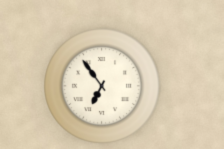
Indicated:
**6:54**
